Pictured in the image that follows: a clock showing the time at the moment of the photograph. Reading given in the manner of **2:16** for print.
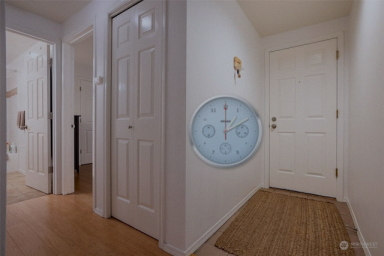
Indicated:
**1:10**
